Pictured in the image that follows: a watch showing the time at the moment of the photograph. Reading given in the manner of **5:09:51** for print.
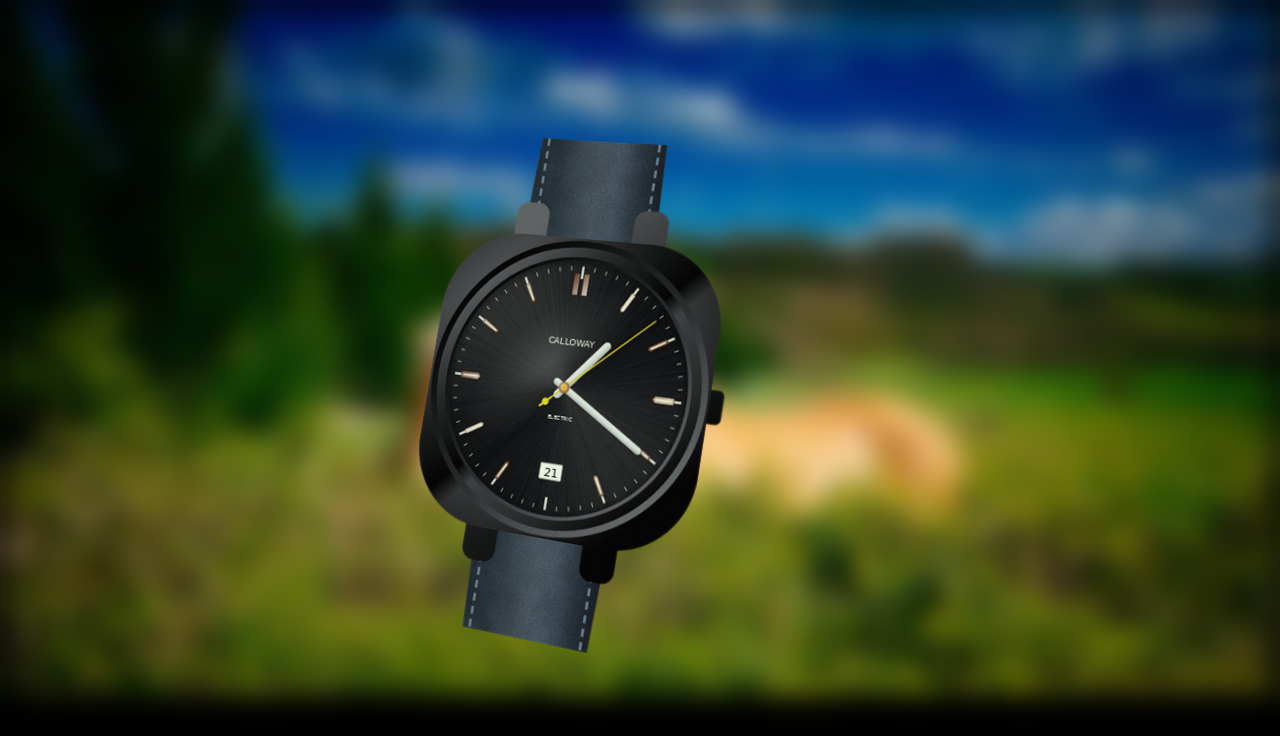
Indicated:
**1:20:08**
